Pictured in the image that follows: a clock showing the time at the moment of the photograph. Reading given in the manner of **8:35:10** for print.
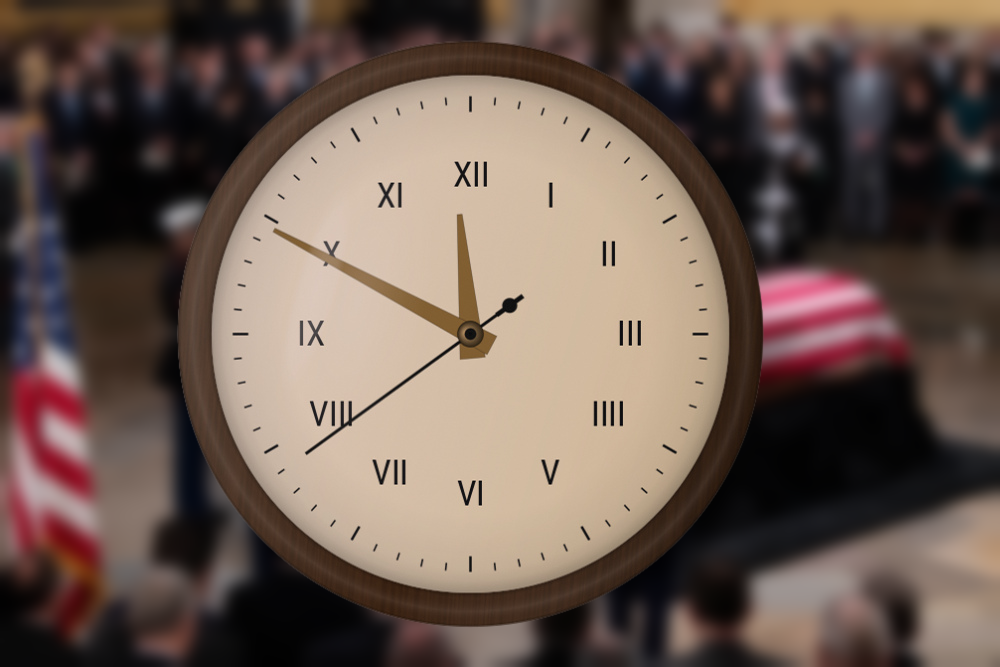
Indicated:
**11:49:39**
